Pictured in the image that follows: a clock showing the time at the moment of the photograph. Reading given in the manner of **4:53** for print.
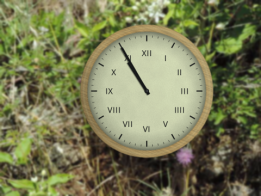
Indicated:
**10:55**
